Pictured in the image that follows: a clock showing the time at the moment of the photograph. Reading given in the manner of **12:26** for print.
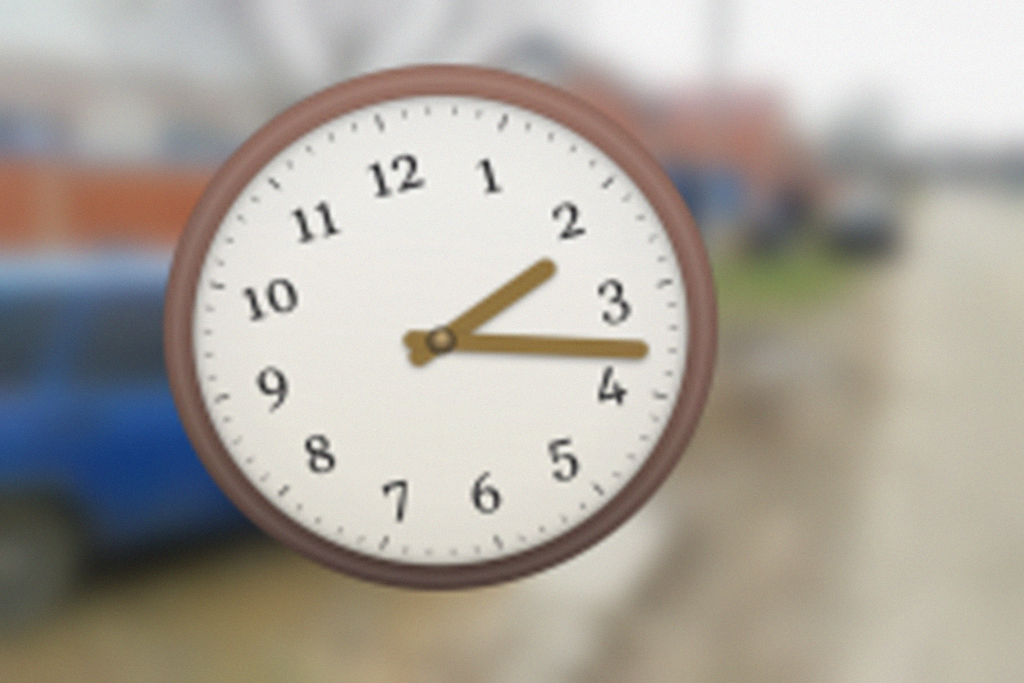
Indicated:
**2:18**
